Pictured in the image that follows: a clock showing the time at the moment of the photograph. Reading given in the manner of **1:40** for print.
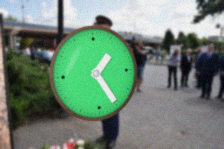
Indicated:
**1:25**
